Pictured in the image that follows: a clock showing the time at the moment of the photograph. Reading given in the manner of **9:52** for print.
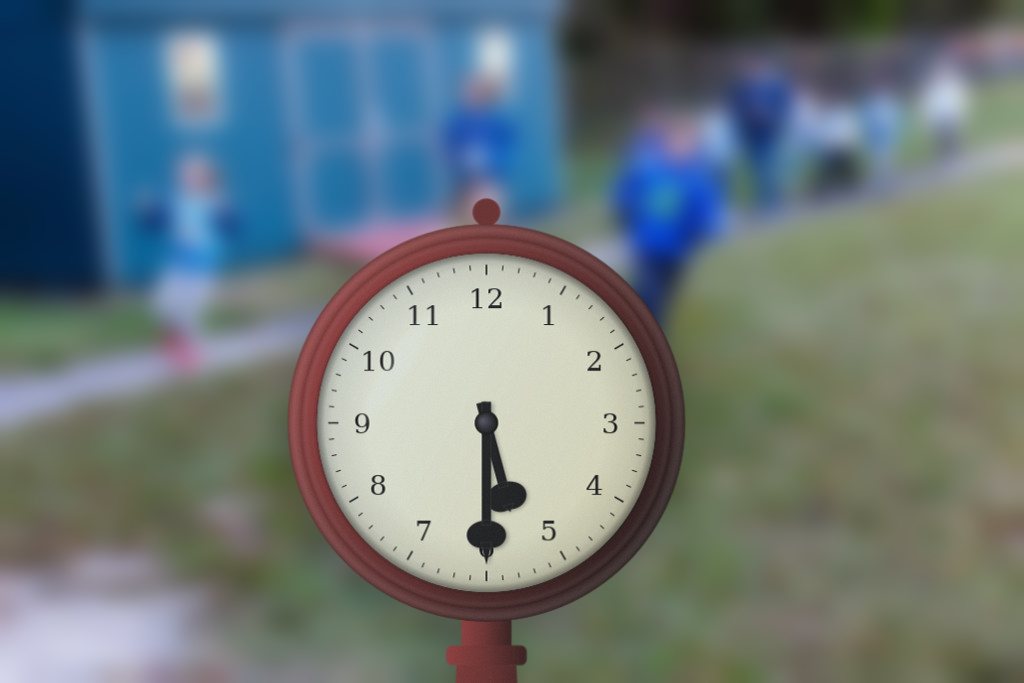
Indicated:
**5:30**
